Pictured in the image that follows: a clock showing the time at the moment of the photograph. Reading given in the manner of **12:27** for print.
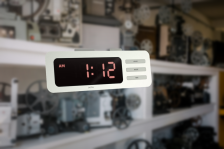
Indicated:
**1:12**
